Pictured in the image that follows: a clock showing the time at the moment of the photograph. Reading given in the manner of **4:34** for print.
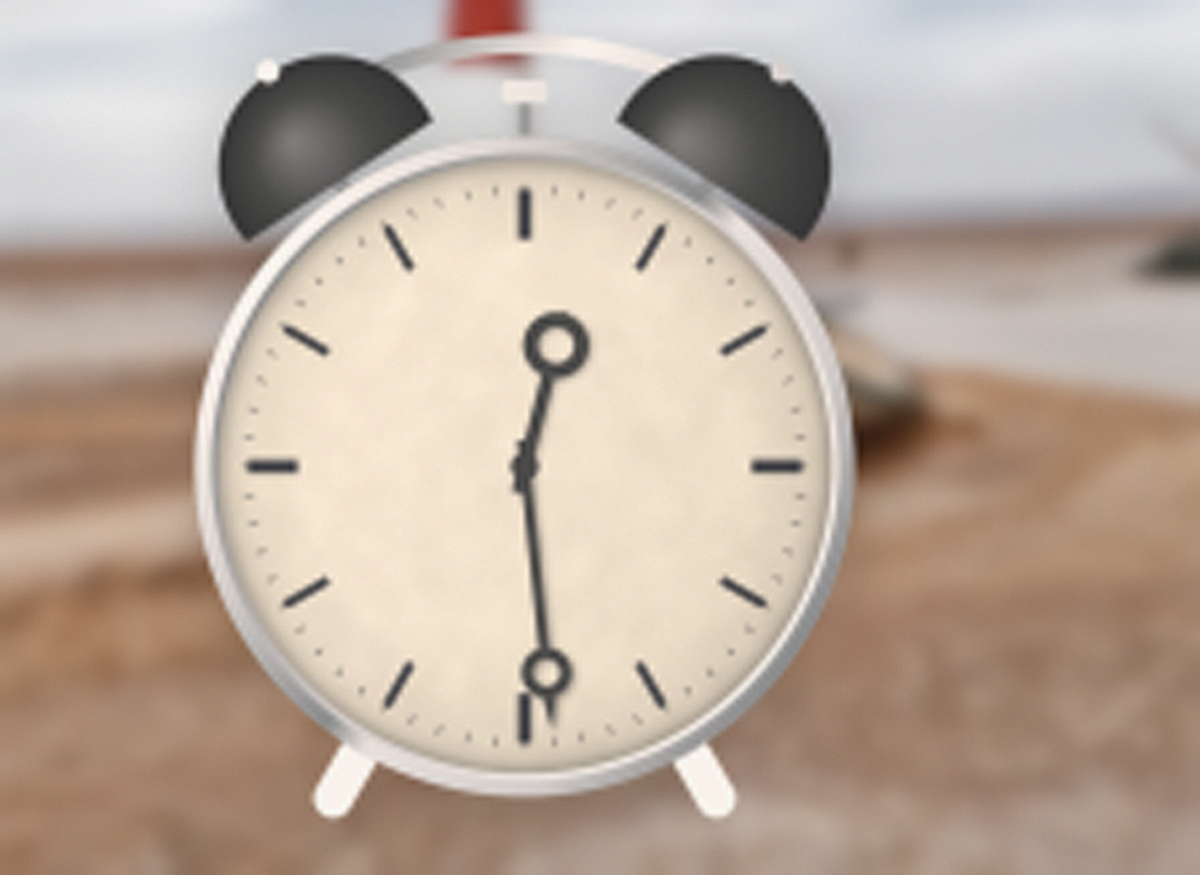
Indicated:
**12:29**
